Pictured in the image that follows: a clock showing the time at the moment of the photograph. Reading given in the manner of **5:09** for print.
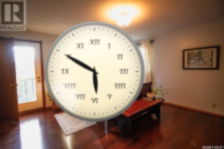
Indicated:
**5:50**
